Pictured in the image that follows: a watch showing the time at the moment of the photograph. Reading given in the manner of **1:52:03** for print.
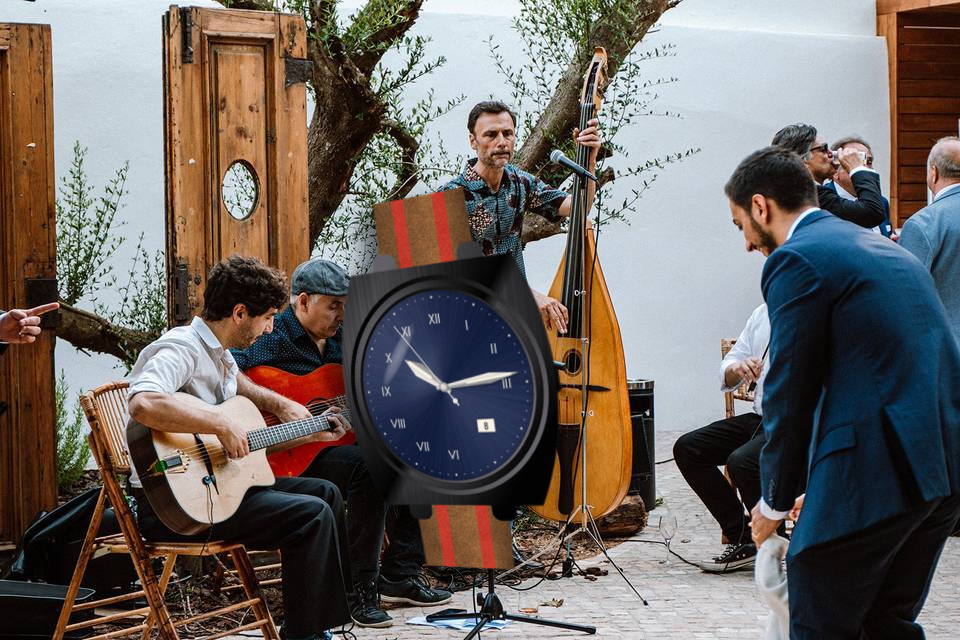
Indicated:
**10:13:54**
